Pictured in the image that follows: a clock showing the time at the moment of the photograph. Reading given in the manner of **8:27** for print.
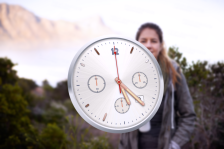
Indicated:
**5:23**
